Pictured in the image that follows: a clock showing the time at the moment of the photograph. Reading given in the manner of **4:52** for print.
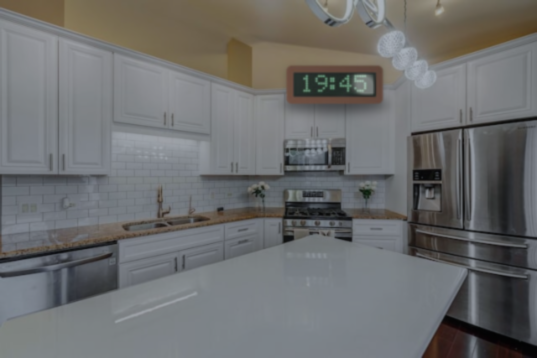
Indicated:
**19:45**
